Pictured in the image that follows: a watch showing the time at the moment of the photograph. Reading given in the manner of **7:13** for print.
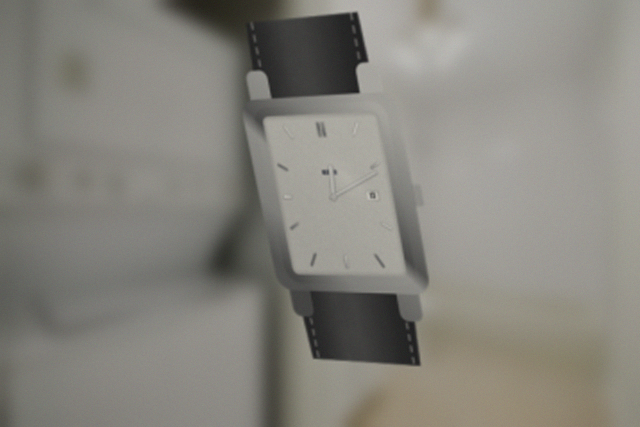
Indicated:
**12:11**
